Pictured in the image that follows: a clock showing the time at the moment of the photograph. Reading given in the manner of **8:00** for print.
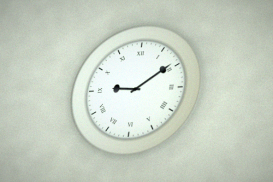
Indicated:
**9:09**
